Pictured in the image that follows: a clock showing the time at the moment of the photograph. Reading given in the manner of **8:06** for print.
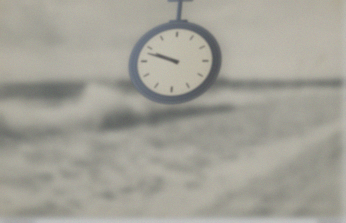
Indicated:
**9:48**
